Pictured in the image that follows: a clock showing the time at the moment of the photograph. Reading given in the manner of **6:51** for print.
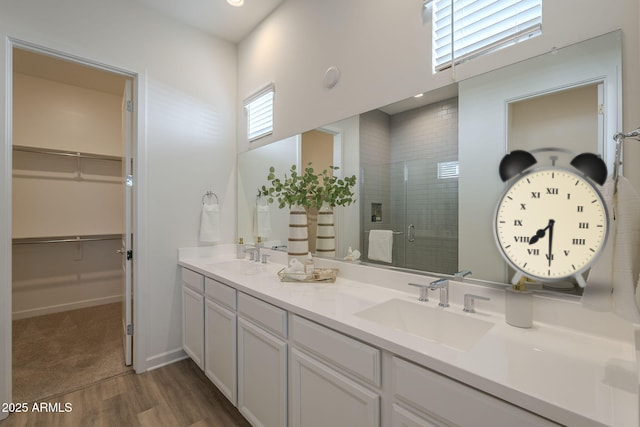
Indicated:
**7:30**
